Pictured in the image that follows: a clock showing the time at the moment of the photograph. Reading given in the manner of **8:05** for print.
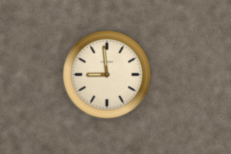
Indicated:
**8:59**
